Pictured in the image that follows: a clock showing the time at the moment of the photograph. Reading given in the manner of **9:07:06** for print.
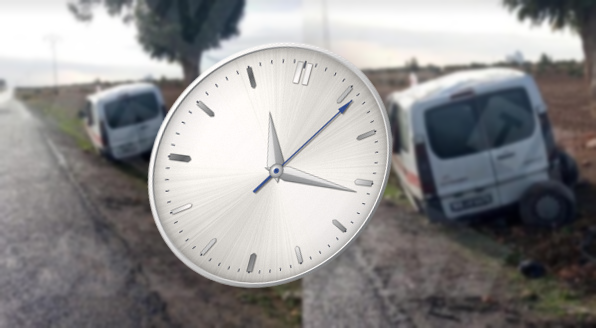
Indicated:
**11:16:06**
